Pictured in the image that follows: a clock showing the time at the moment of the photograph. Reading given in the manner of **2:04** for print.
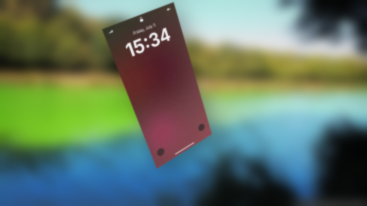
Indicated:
**15:34**
